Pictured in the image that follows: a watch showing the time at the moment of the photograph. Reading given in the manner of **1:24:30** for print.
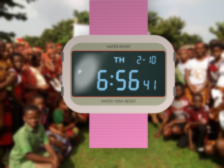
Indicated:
**6:56:41**
